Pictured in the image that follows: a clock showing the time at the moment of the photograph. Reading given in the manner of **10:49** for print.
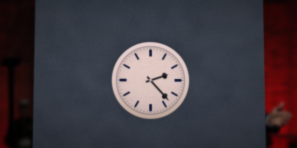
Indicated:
**2:23**
